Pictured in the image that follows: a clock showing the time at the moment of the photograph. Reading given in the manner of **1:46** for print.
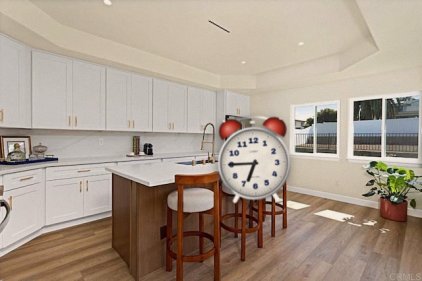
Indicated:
**6:45**
